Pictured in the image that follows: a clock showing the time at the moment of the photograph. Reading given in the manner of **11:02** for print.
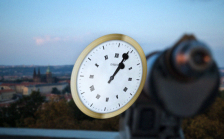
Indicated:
**1:04**
